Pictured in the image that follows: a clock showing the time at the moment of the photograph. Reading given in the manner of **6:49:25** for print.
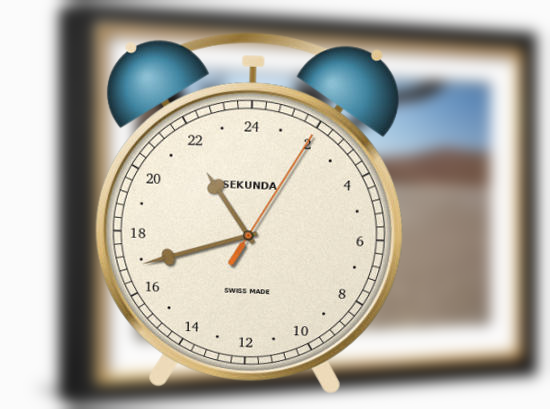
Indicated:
**21:42:05**
